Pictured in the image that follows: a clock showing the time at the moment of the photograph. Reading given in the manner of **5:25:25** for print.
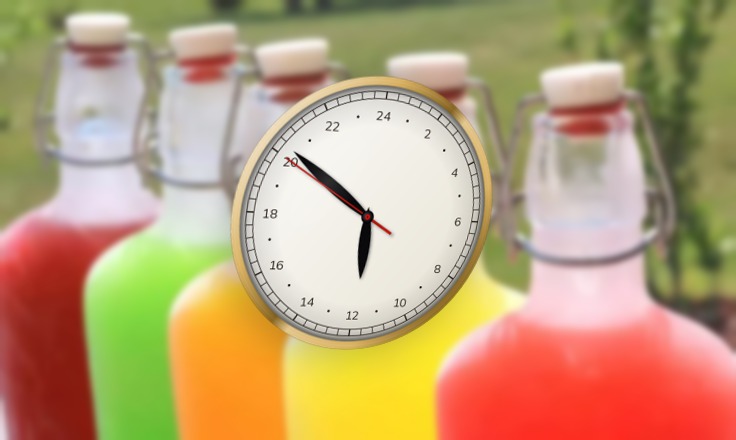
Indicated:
**11:50:50**
